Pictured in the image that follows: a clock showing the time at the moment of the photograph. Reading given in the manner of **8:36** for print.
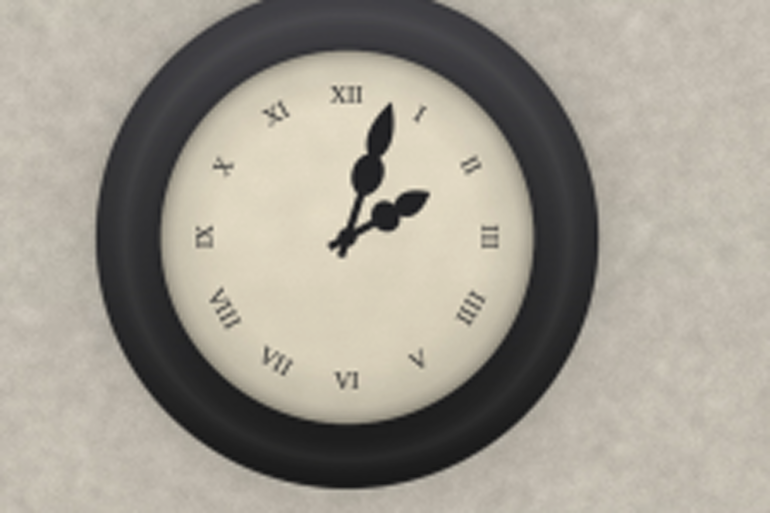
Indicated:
**2:03**
